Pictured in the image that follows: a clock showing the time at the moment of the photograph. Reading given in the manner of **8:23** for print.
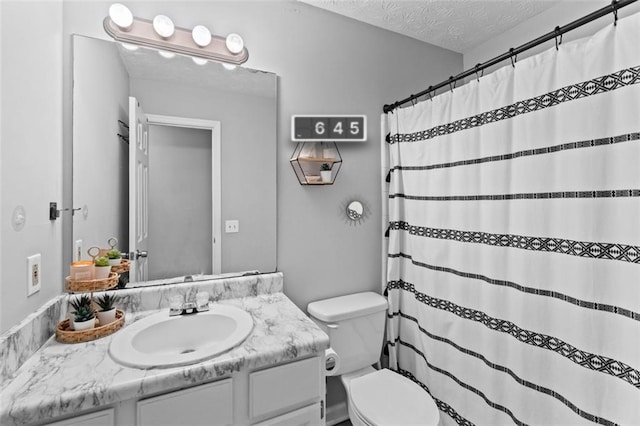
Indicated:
**6:45**
